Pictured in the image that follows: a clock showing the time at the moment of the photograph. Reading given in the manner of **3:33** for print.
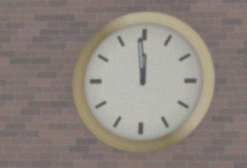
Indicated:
**11:59**
